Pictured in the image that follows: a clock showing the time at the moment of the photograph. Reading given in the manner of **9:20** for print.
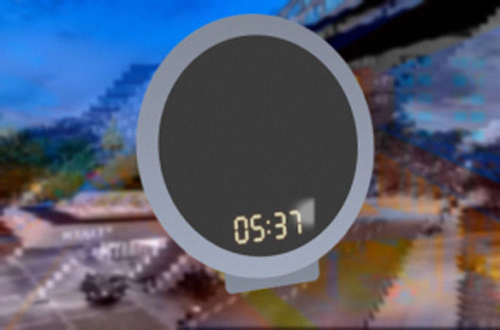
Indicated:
**5:37**
